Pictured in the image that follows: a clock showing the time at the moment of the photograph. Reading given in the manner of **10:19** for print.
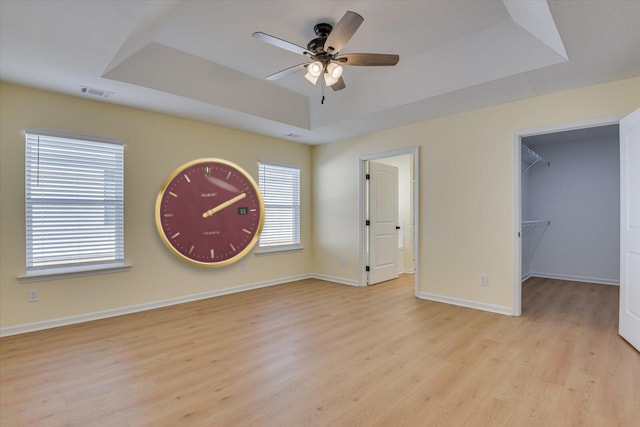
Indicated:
**2:11**
